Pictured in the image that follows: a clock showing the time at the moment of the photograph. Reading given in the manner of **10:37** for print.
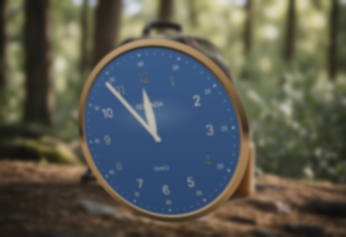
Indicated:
**11:54**
